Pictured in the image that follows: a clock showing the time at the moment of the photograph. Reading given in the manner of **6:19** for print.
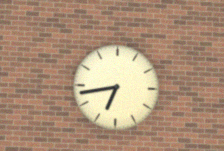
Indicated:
**6:43**
